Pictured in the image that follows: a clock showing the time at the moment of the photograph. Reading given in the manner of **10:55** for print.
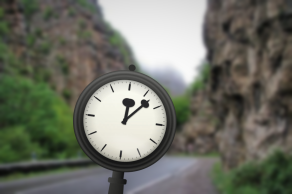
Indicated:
**12:07**
